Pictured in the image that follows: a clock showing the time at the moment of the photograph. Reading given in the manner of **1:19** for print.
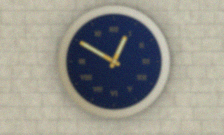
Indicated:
**12:50**
